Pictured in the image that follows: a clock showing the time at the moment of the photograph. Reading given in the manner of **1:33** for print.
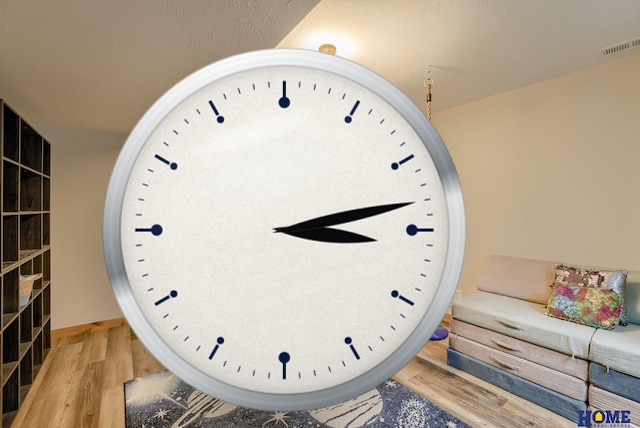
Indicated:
**3:13**
